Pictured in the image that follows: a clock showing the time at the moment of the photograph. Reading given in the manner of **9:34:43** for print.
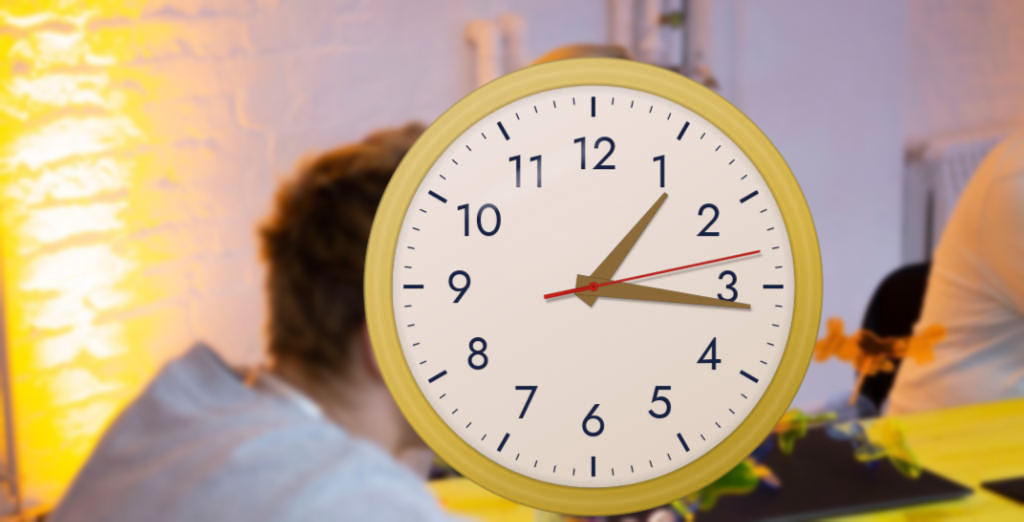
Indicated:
**1:16:13**
